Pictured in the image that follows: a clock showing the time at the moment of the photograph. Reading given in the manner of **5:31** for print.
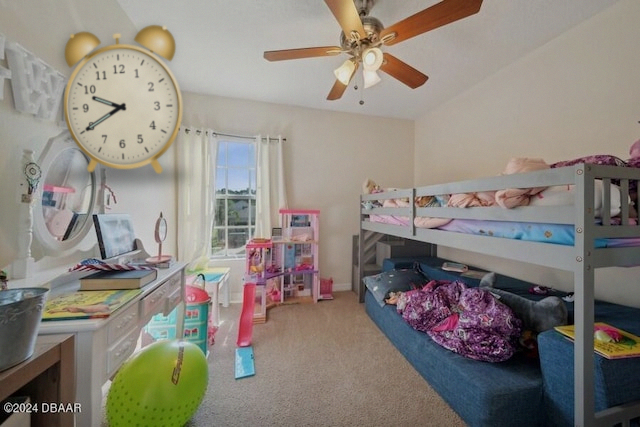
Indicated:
**9:40**
